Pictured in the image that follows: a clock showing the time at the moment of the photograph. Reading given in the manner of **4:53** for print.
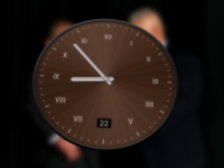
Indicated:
**8:53**
